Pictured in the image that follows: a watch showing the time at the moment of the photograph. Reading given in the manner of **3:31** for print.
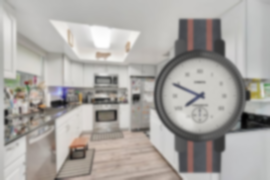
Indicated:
**7:49**
